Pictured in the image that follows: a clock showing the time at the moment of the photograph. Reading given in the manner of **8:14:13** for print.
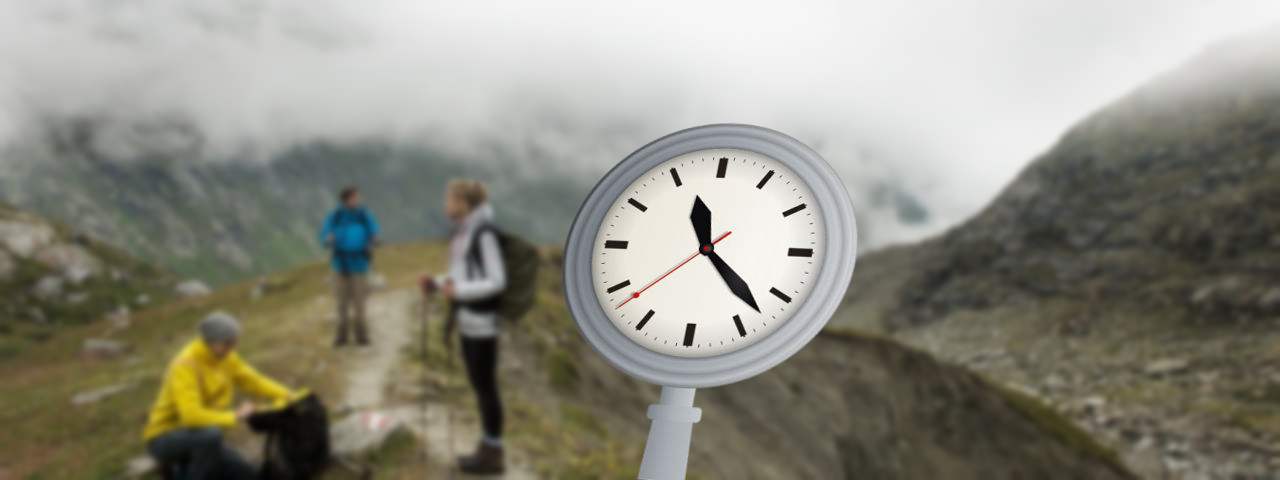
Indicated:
**11:22:38**
